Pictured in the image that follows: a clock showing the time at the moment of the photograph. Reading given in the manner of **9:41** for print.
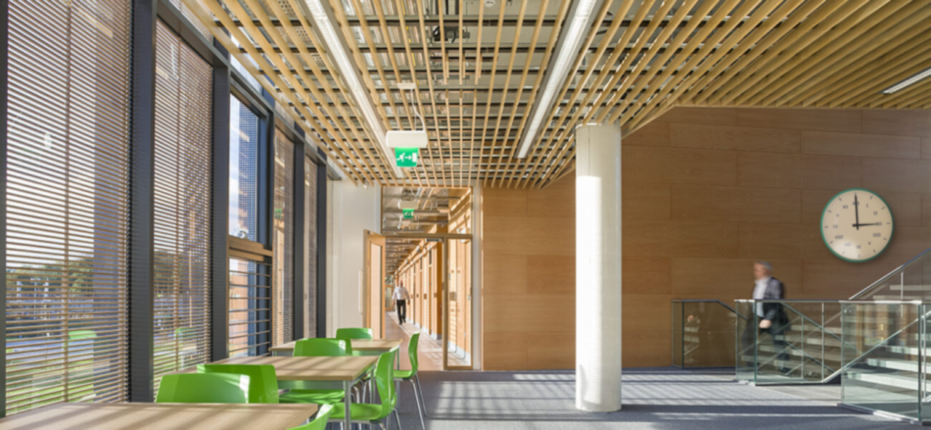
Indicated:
**3:00**
